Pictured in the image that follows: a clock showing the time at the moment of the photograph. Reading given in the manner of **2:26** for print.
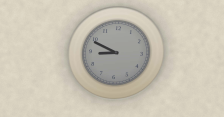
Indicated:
**8:49**
